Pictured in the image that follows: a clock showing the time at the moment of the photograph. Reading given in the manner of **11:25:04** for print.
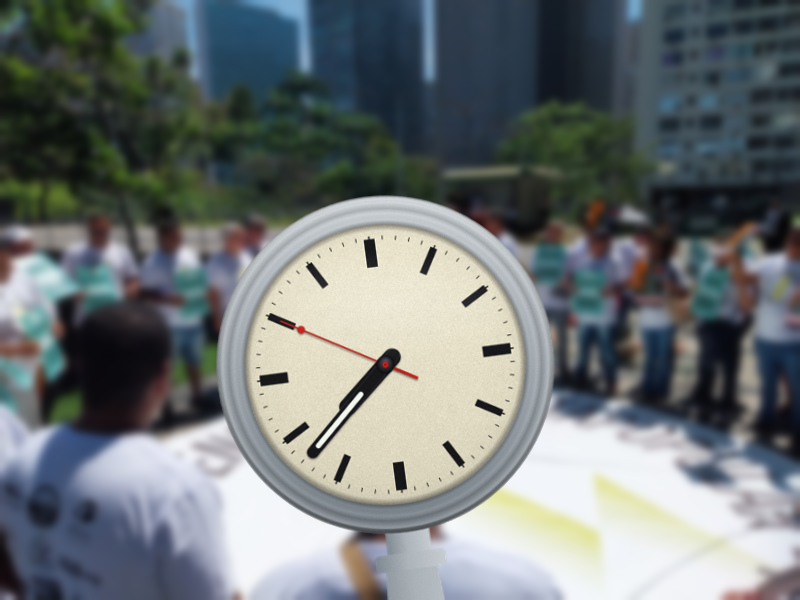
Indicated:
**7:37:50**
